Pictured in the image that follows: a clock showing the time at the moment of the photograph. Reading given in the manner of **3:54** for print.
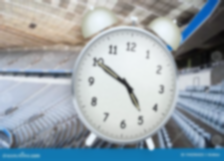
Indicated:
**4:50**
